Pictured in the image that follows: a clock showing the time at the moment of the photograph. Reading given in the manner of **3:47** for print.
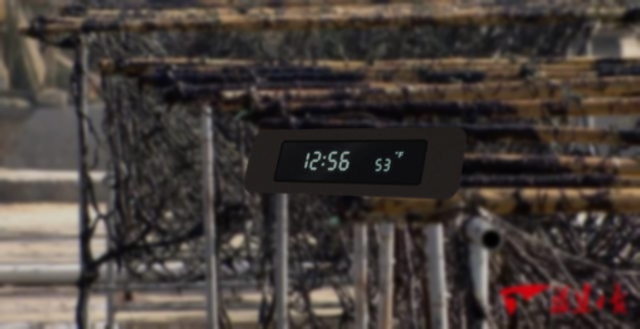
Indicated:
**12:56**
